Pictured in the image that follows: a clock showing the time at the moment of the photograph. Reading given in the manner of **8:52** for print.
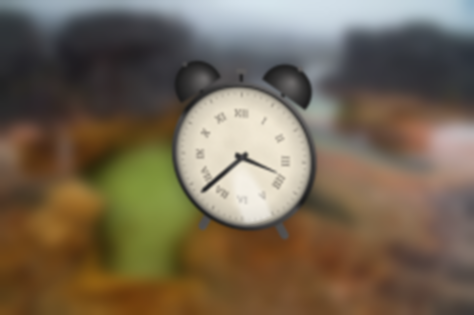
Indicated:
**3:38**
